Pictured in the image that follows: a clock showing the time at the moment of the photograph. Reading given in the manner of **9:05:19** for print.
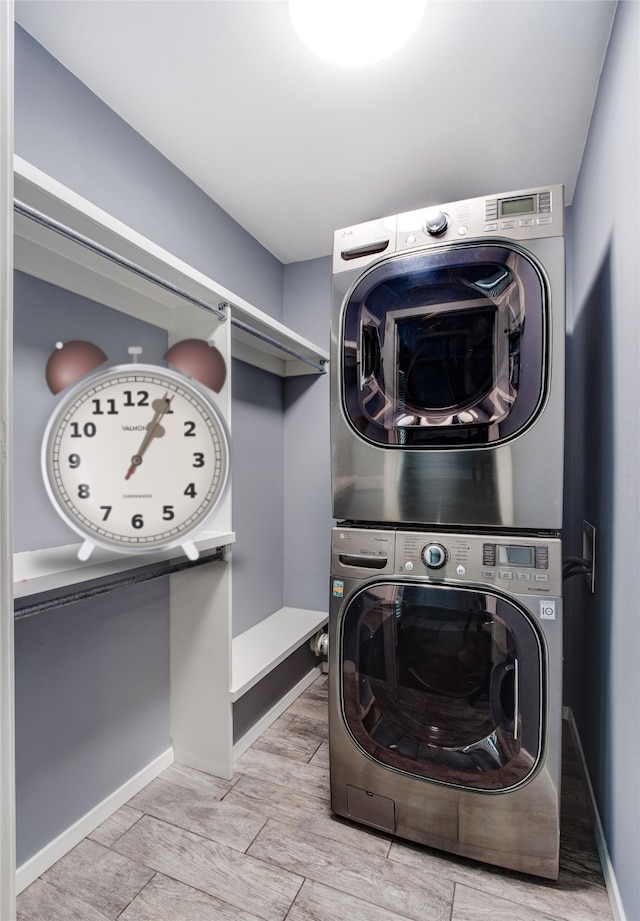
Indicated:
**1:04:05**
